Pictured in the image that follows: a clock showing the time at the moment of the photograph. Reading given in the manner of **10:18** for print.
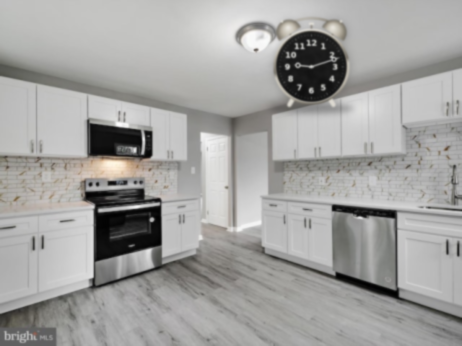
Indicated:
**9:12**
